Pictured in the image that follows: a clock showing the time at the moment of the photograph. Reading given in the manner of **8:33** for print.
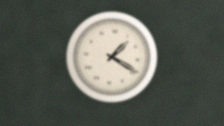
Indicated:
**1:19**
